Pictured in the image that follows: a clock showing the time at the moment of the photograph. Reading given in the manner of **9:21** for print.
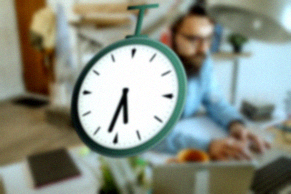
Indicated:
**5:32**
